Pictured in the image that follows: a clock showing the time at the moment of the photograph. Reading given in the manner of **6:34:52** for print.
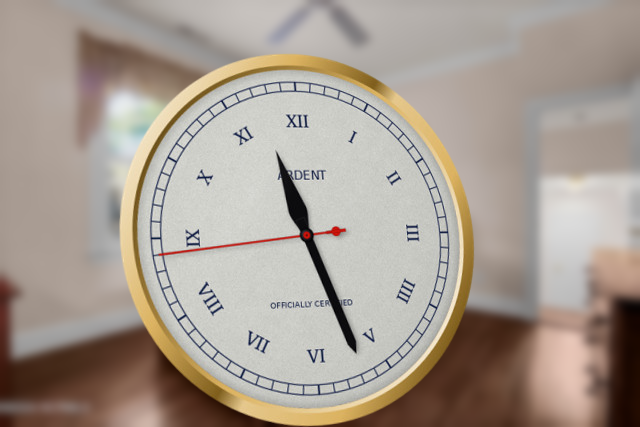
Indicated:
**11:26:44**
